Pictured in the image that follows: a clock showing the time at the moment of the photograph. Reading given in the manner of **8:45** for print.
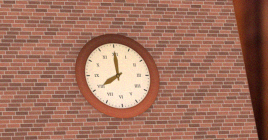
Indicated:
**8:00**
